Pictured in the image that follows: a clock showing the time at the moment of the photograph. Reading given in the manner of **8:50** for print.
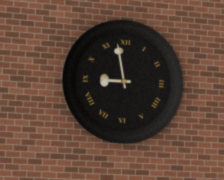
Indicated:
**8:58**
